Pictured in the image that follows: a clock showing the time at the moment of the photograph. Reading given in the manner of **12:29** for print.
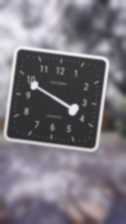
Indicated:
**3:49**
